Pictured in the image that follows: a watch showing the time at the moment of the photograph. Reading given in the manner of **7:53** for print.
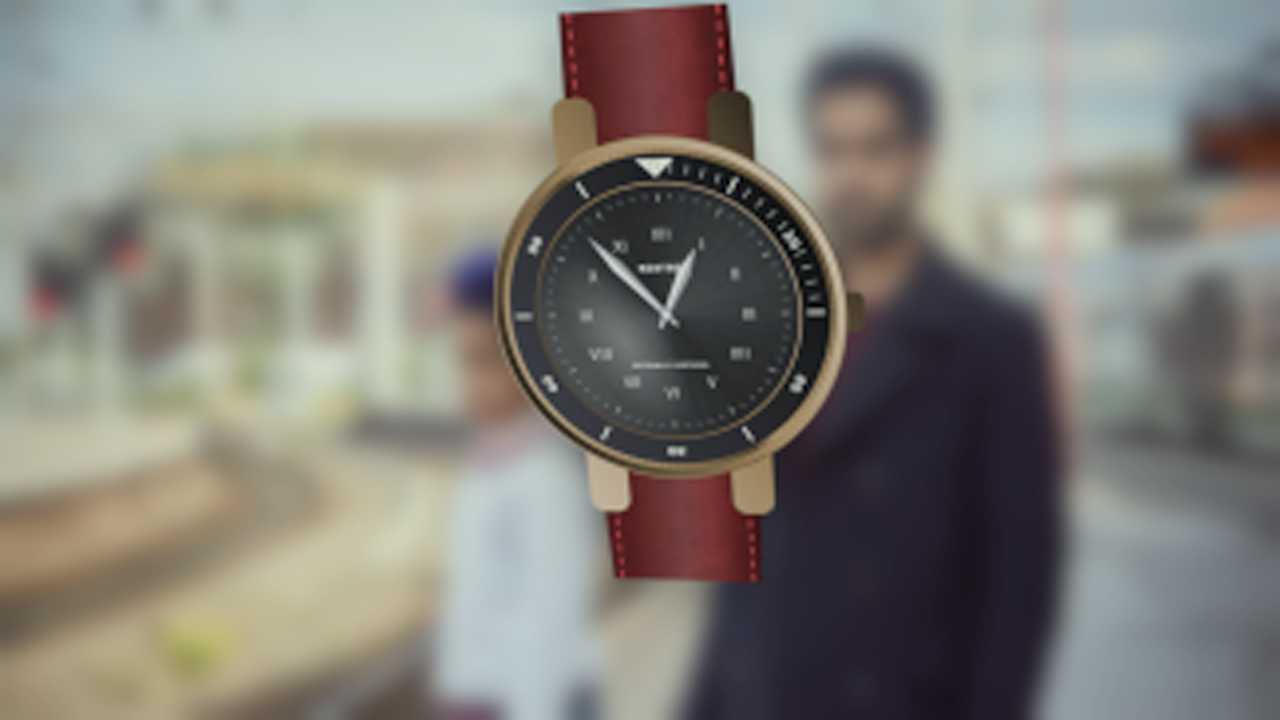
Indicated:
**12:53**
